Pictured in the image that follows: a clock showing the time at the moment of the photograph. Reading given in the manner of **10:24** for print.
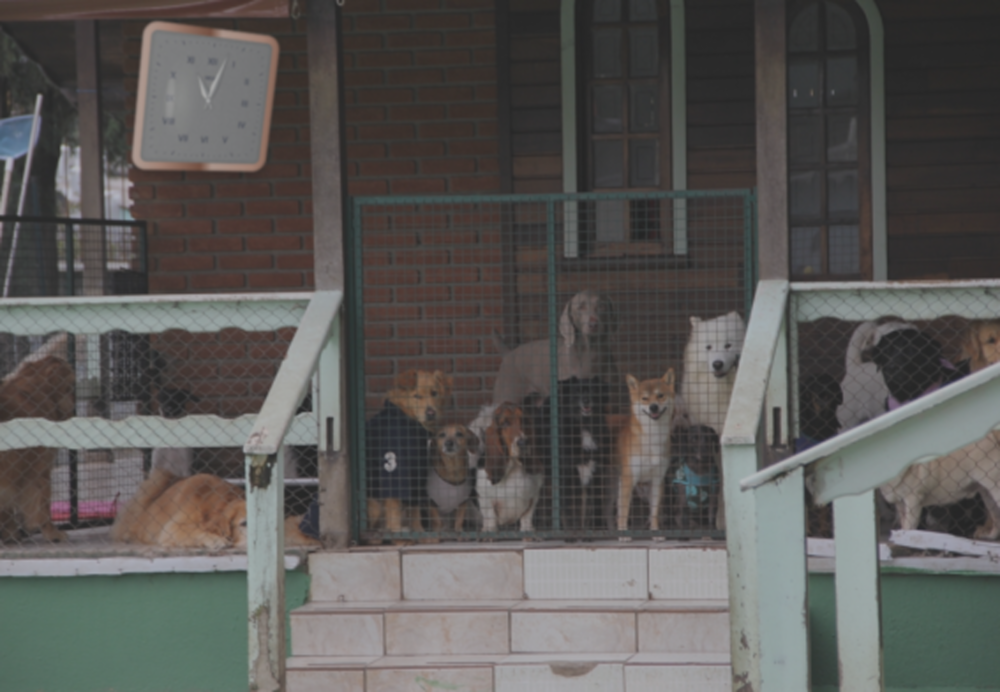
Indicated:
**11:03**
